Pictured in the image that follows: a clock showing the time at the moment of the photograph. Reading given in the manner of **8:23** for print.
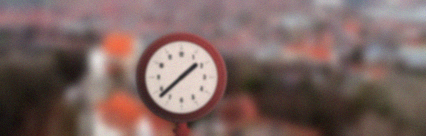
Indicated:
**1:38**
